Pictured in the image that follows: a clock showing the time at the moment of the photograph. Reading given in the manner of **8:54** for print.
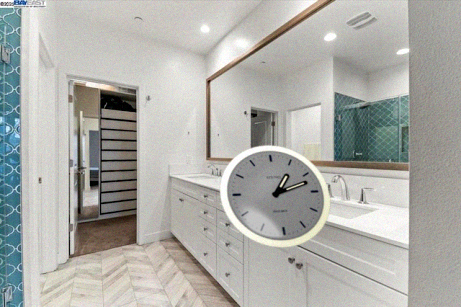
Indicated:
**1:12**
